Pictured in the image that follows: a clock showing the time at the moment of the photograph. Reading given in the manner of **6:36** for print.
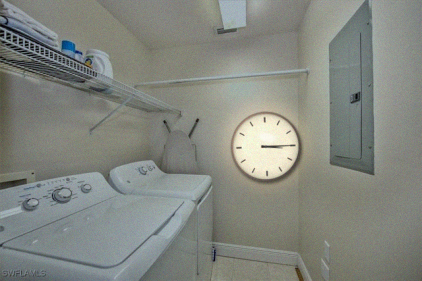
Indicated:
**3:15**
